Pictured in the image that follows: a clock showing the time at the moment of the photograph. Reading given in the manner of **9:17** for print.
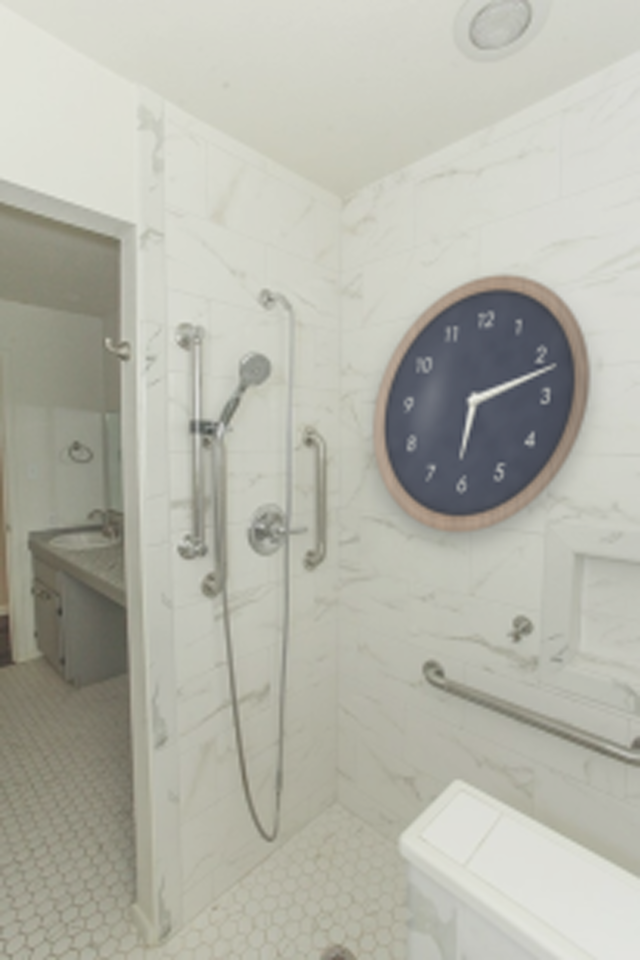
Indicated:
**6:12**
